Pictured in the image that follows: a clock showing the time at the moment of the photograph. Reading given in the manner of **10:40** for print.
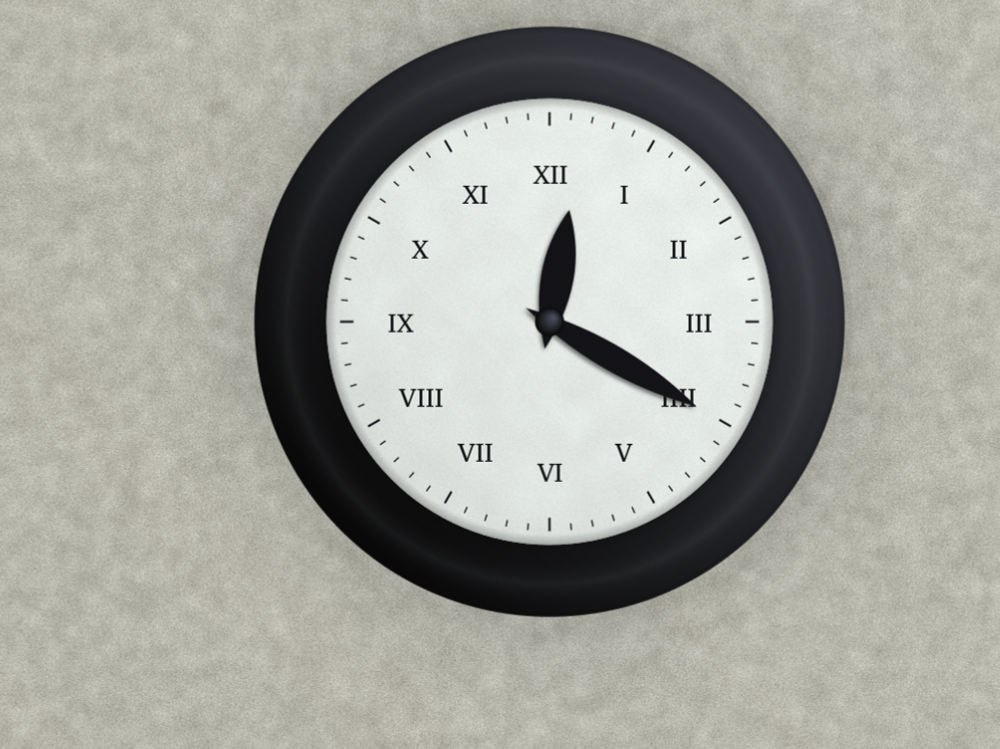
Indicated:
**12:20**
